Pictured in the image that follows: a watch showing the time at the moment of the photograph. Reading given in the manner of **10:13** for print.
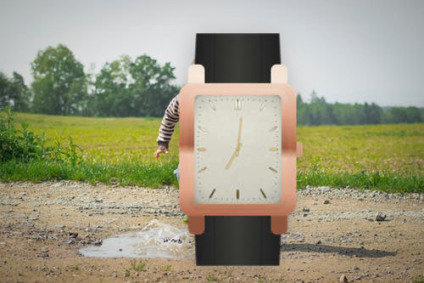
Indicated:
**7:01**
